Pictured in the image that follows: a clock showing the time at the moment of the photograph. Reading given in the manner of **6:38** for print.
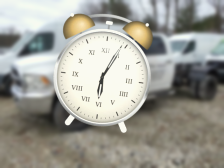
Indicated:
**6:04**
